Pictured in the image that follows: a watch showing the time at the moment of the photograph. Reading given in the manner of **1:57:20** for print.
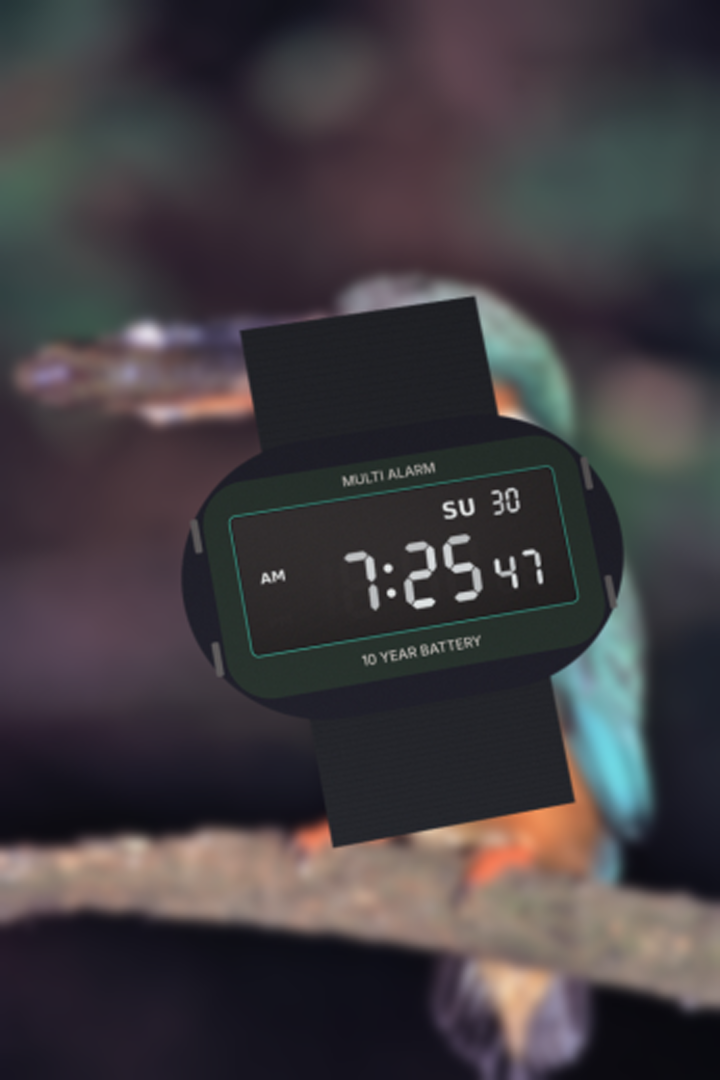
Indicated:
**7:25:47**
